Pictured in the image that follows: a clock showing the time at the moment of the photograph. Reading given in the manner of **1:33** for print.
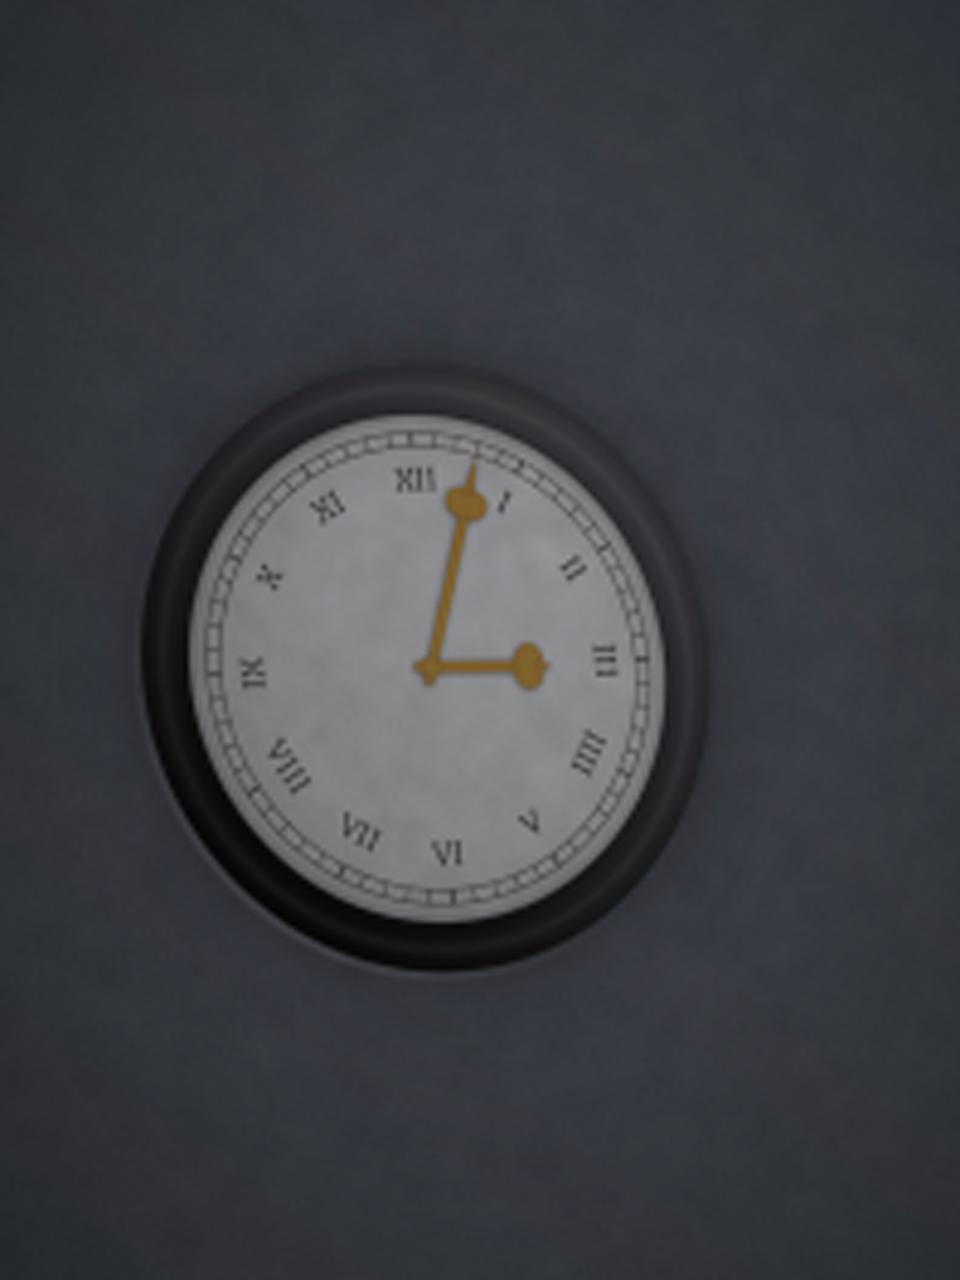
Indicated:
**3:03**
